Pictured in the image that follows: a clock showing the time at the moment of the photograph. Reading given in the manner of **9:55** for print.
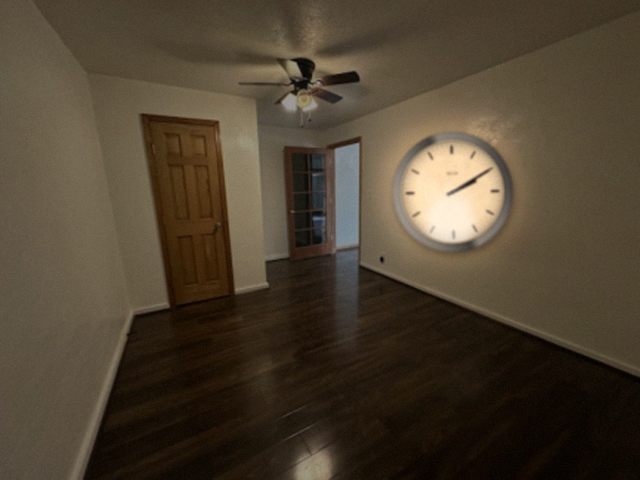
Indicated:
**2:10**
